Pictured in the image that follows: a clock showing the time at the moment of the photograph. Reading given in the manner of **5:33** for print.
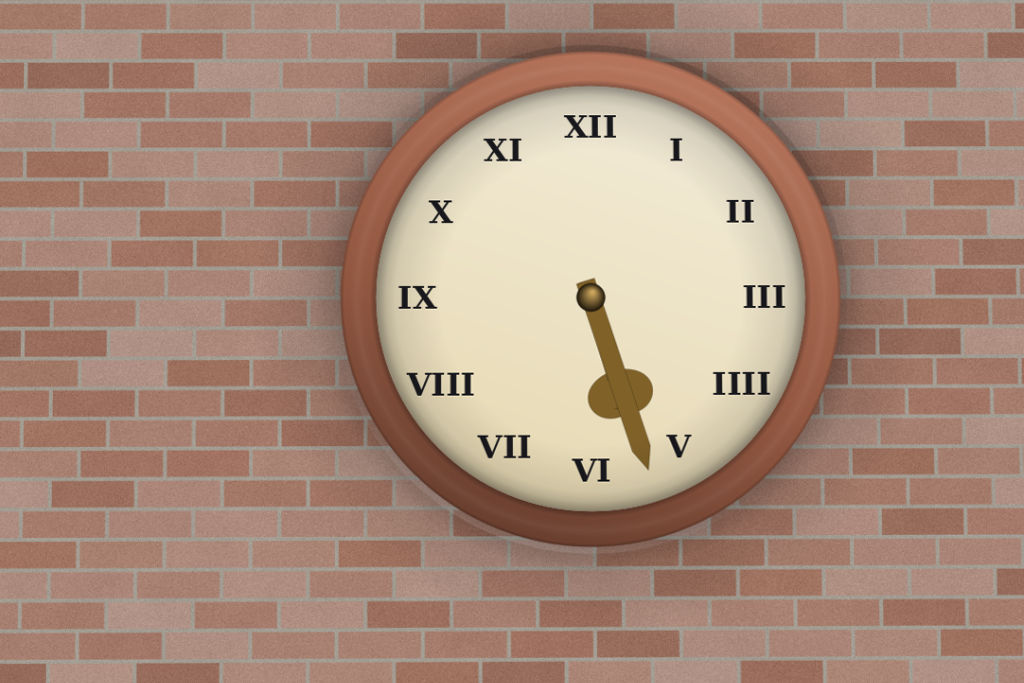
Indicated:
**5:27**
